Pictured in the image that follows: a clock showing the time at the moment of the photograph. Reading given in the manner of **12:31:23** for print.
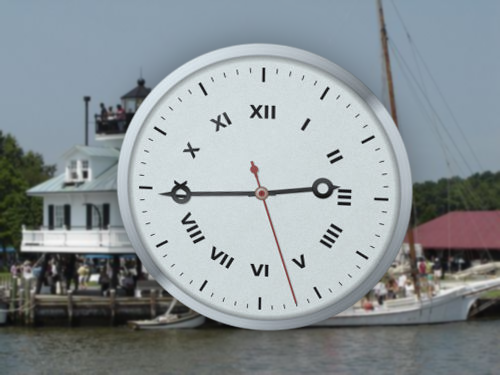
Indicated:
**2:44:27**
